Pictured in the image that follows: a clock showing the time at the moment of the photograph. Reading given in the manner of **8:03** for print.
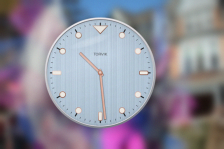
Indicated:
**10:29**
